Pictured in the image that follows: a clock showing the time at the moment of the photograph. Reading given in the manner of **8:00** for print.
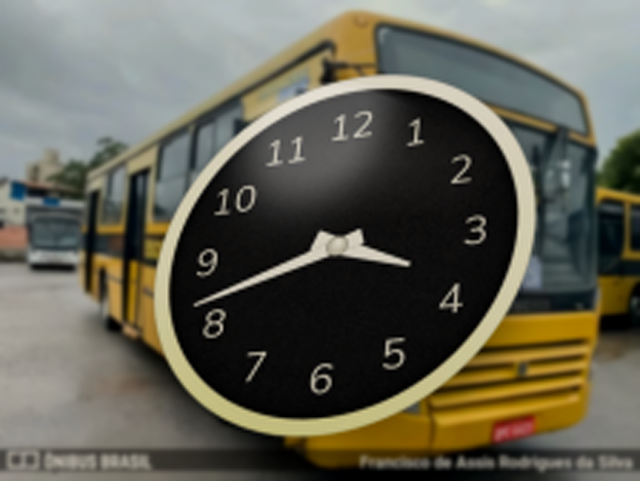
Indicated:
**3:42**
